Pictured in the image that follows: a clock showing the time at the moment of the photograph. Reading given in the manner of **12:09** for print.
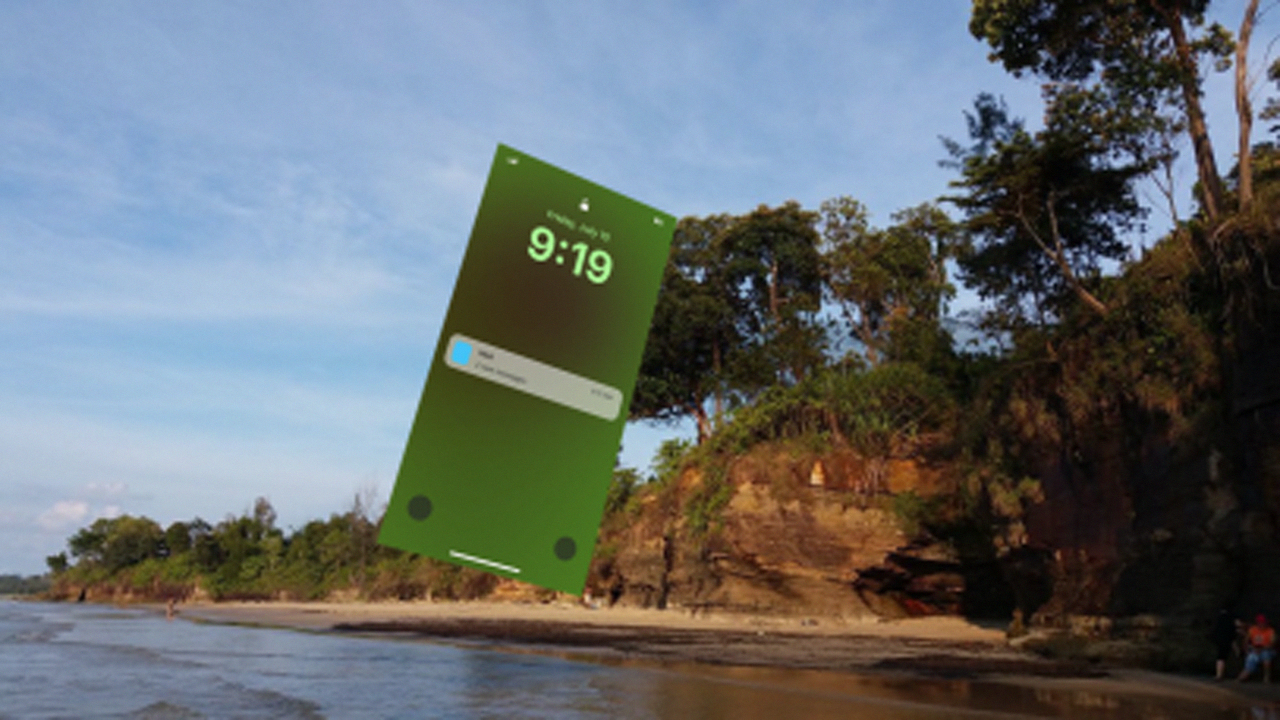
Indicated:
**9:19**
